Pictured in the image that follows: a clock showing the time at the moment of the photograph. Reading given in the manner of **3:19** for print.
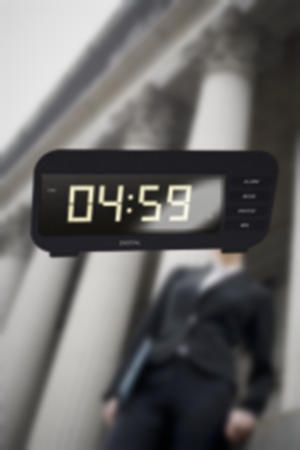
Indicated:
**4:59**
